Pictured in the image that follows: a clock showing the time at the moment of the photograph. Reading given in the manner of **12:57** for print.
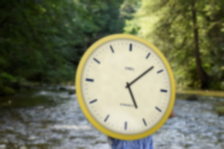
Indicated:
**5:08**
